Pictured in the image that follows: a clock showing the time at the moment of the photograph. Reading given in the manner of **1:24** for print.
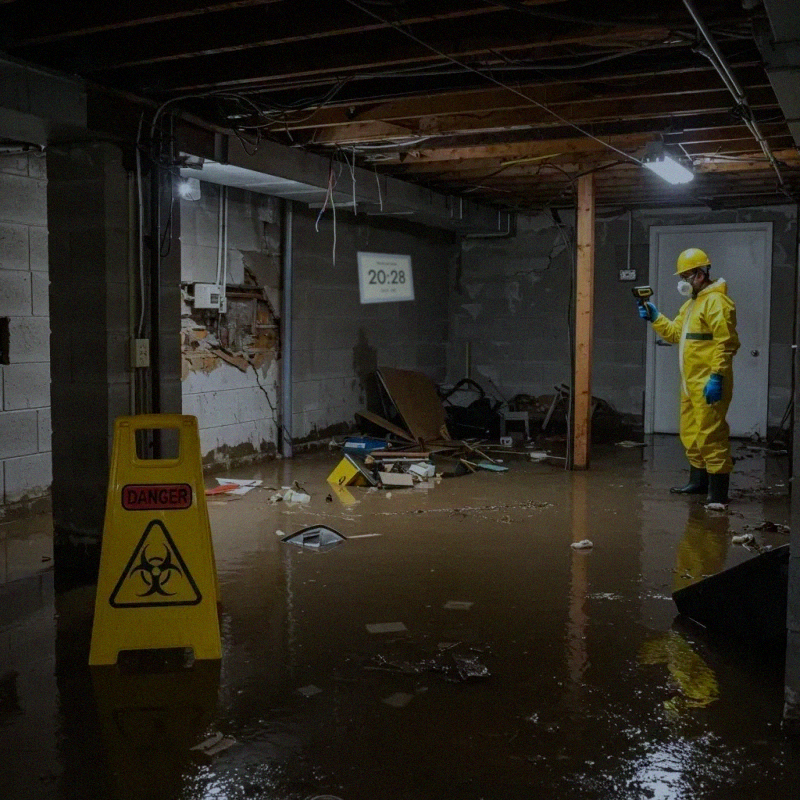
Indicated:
**20:28**
